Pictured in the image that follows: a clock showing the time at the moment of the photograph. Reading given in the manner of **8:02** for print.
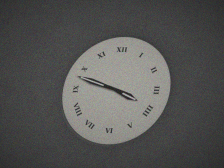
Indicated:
**3:48**
